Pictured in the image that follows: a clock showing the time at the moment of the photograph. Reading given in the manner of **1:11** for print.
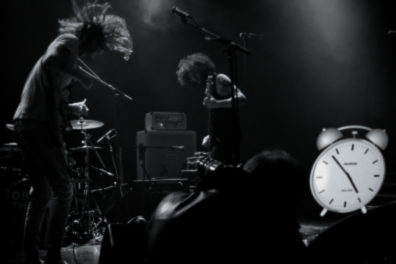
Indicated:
**4:53**
